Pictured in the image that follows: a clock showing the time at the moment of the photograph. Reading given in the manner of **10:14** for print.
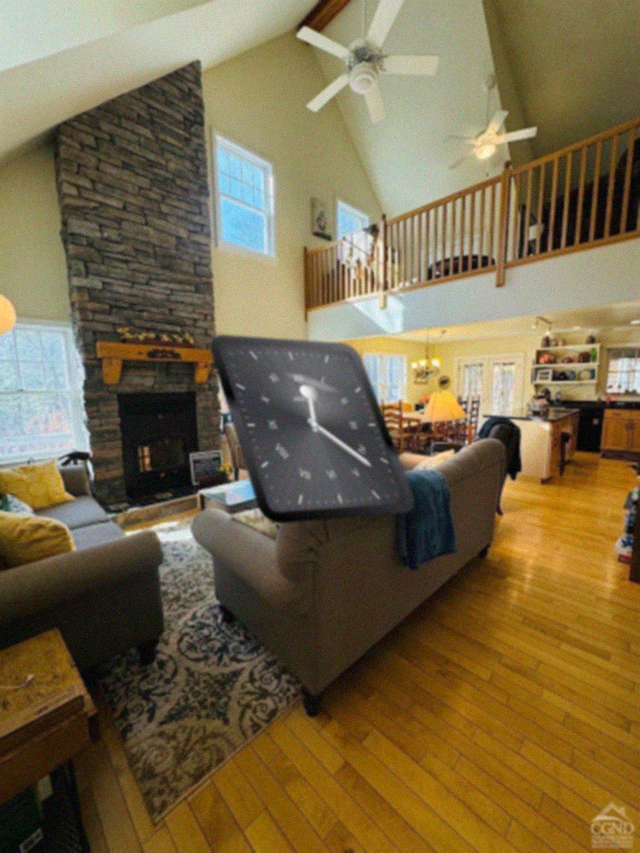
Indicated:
**12:22**
